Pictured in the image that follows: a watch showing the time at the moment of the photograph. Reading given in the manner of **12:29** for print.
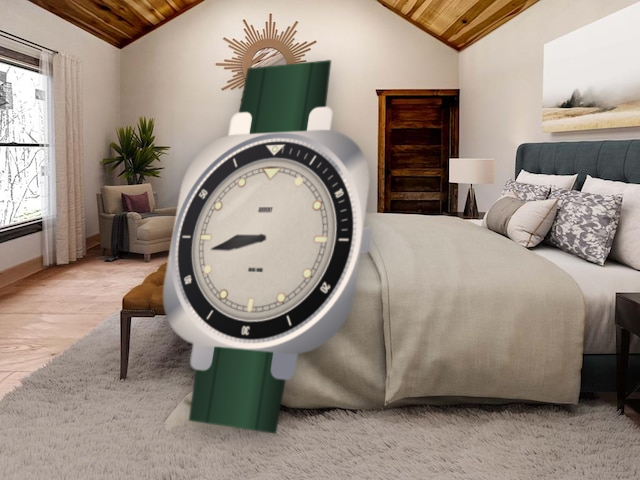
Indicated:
**8:43**
